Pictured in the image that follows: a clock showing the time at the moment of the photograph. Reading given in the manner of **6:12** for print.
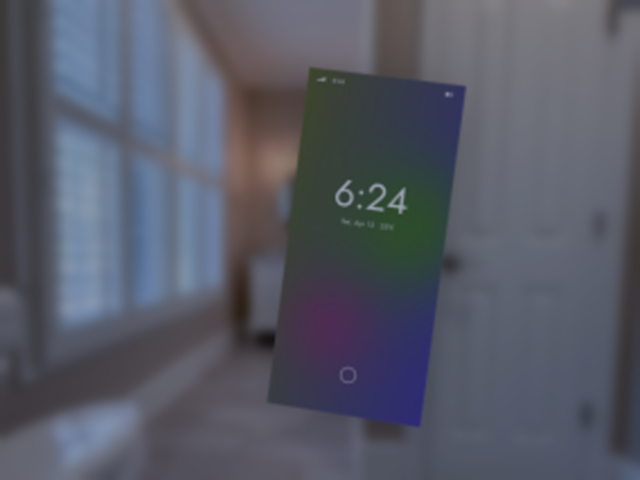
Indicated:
**6:24**
